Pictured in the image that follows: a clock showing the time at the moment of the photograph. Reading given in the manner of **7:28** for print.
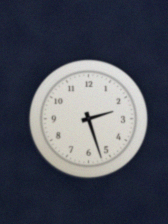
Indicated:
**2:27**
